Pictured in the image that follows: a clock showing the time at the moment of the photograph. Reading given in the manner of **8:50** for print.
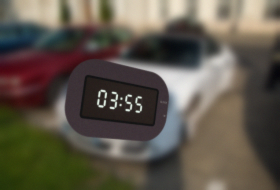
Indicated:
**3:55**
